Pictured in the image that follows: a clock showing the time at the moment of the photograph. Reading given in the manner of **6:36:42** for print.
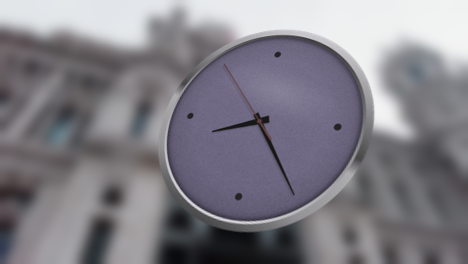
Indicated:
**8:23:53**
